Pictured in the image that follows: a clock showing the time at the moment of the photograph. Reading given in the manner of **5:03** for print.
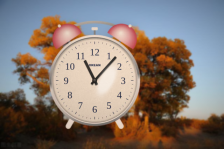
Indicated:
**11:07**
